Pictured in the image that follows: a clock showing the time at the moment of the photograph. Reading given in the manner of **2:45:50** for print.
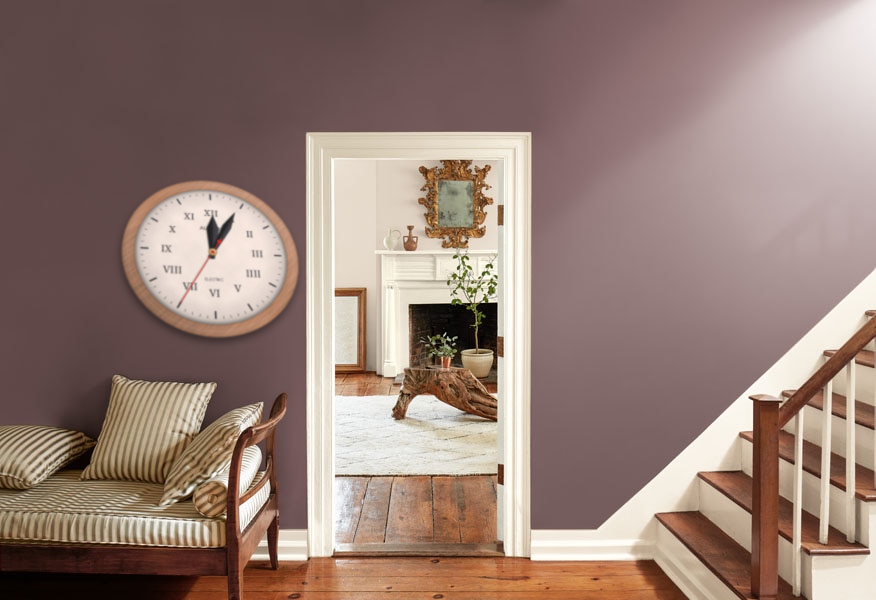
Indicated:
**12:04:35**
